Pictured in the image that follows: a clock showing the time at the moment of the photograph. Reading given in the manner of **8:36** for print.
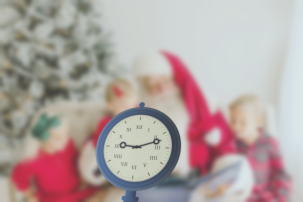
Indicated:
**9:12**
